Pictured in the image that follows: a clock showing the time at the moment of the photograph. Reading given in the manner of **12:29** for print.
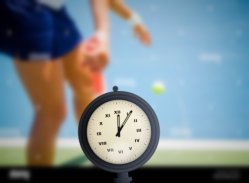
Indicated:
**12:06**
